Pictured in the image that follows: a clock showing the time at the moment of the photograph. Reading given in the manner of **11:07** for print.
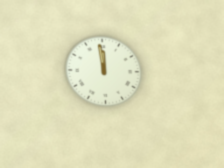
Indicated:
**11:59**
